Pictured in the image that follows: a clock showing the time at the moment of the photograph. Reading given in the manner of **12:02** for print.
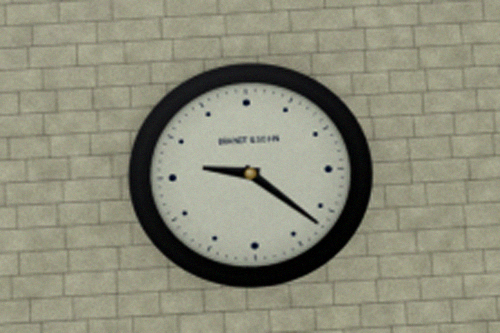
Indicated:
**9:22**
